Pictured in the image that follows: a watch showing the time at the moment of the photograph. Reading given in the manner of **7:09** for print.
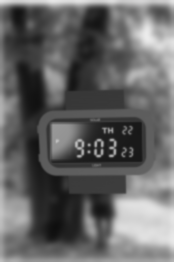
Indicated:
**9:03**
